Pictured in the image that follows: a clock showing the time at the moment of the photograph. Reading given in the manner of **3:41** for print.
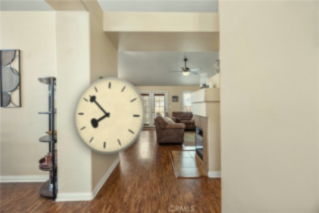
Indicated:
**7:52**
